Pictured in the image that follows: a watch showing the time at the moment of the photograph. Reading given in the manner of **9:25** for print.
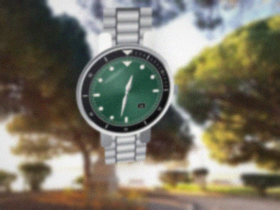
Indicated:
**12:32**
